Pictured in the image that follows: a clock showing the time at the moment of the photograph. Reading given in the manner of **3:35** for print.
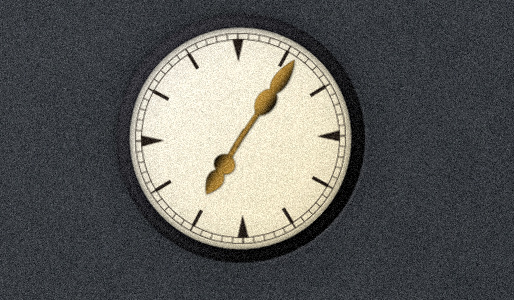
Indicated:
**7:06**
